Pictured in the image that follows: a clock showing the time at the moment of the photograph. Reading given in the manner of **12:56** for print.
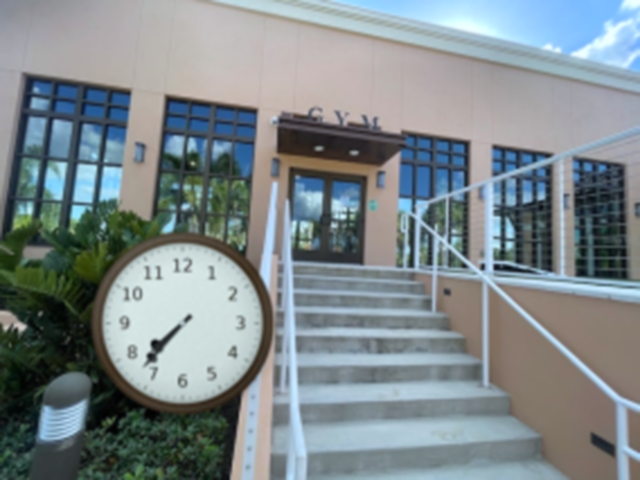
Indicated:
**7:37**
